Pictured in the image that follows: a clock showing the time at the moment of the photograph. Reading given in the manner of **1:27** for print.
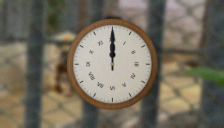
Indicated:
**12:00**
